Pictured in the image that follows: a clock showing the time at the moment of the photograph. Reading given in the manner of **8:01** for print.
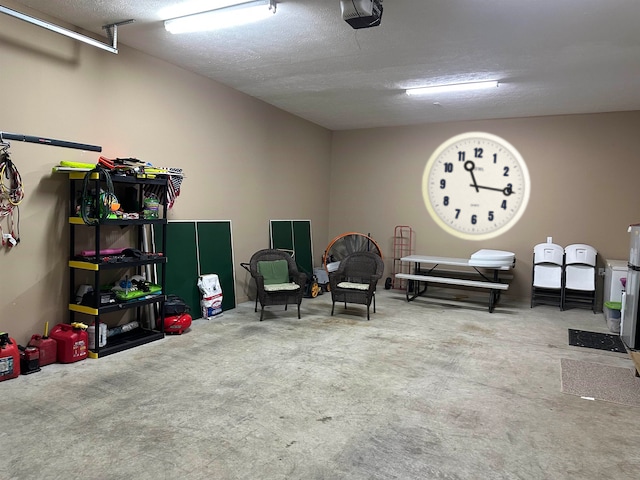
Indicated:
**11:16**
